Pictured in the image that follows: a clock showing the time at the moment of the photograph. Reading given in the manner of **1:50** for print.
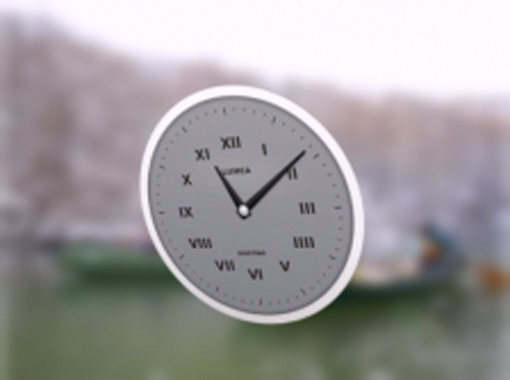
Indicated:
**11:09**
